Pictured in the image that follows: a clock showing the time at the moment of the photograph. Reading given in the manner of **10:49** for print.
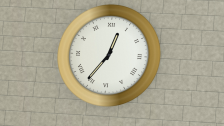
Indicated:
**12:36**
